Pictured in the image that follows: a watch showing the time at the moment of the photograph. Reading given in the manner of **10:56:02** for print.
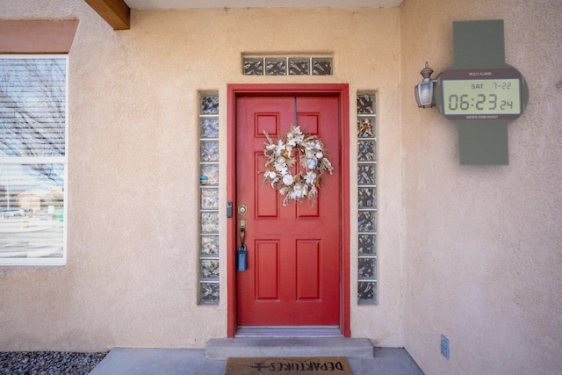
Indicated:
**6:23:24**
